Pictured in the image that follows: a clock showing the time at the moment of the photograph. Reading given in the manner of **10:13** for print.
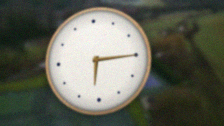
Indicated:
**6:15**
